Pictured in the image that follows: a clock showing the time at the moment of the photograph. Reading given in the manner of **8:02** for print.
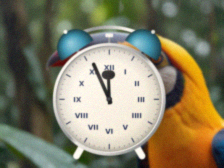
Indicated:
**11:56**
